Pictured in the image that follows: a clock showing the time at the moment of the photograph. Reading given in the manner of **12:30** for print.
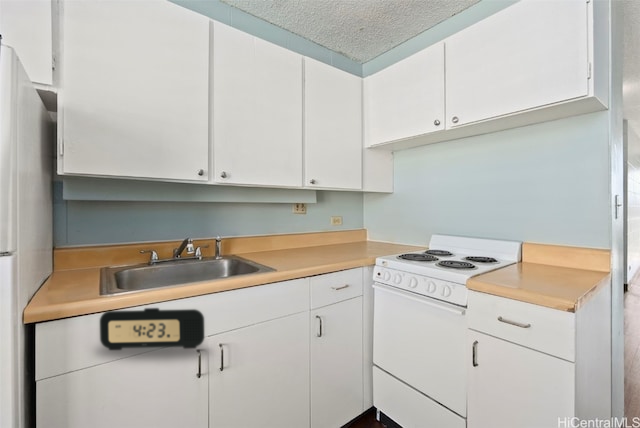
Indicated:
**4:23**
